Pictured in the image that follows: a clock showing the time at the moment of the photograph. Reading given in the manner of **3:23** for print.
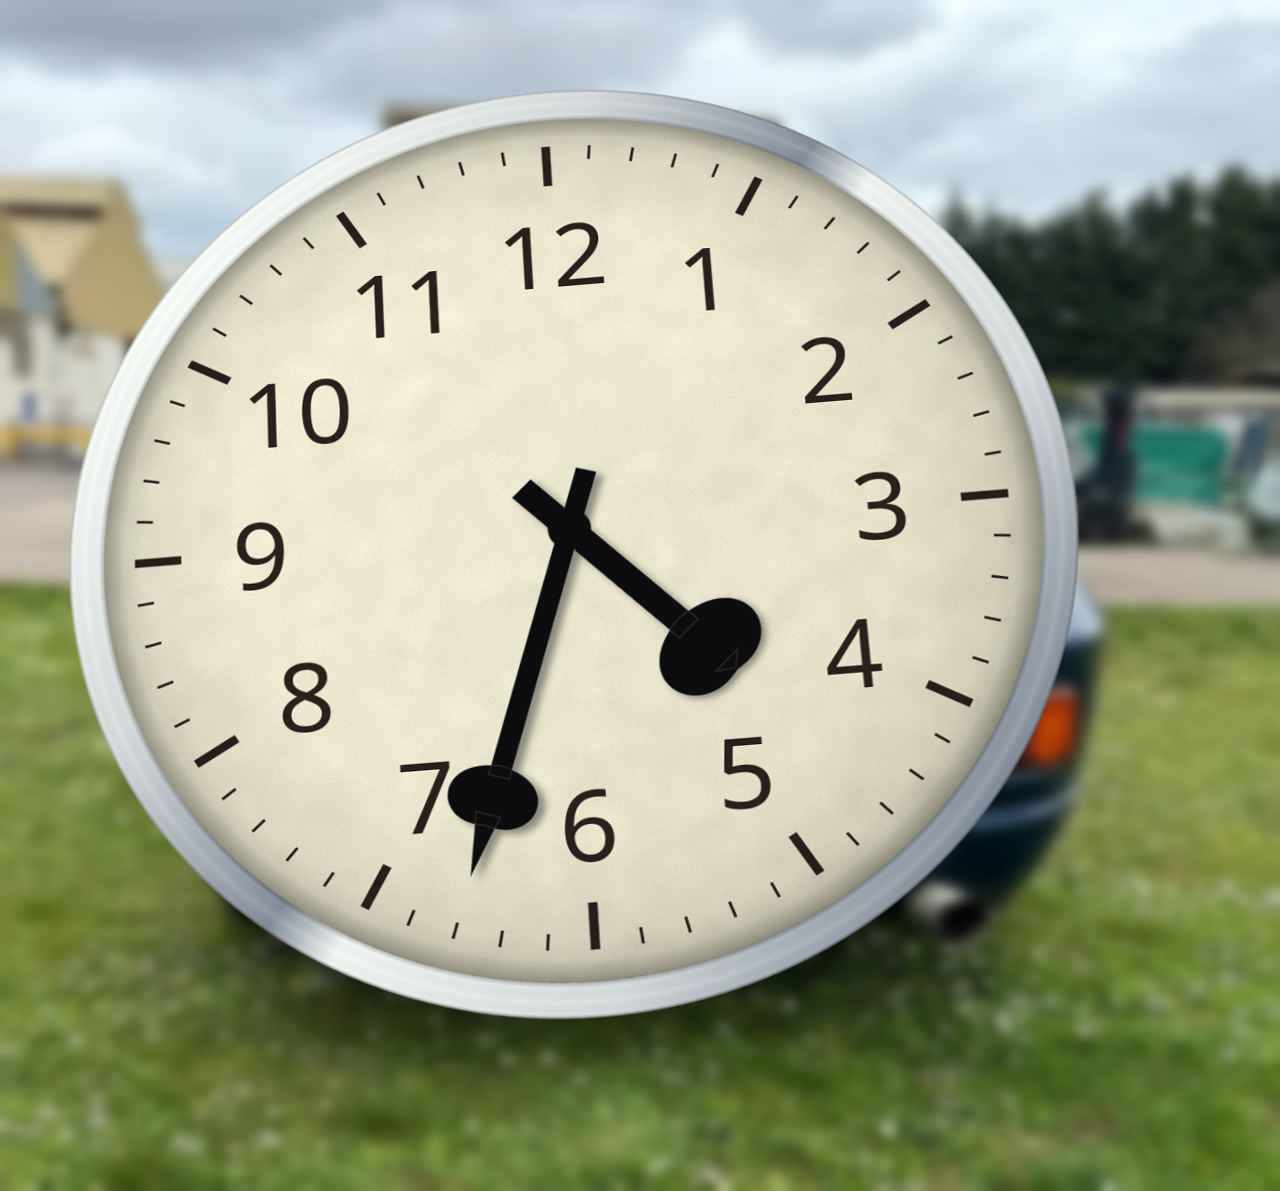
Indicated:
**4:33**
